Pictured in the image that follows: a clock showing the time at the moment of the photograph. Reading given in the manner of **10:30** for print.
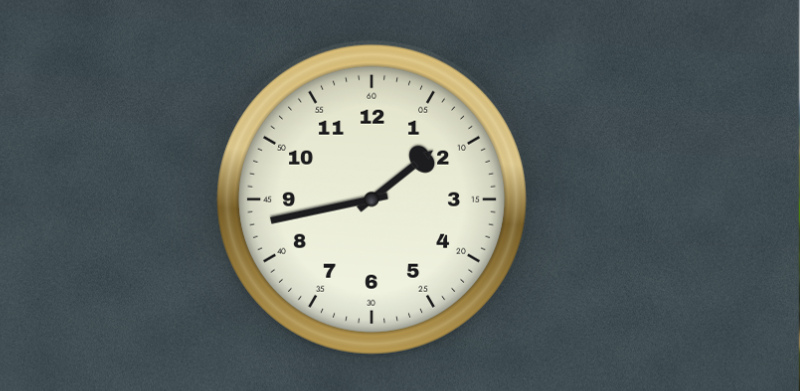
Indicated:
**1:43**
